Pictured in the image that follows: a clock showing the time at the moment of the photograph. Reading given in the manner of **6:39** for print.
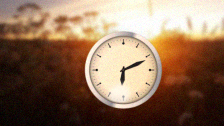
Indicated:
**6:11**
